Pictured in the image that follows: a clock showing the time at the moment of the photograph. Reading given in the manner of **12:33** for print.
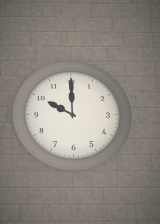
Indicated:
**10:00**
